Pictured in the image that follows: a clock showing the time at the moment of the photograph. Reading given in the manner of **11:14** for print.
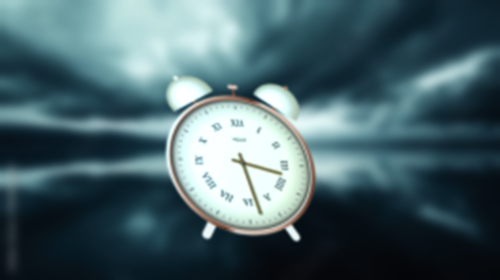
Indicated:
**3:28**
